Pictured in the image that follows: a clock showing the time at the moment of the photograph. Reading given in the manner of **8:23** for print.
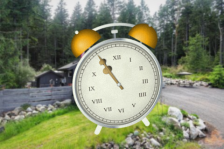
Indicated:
**10:55**
